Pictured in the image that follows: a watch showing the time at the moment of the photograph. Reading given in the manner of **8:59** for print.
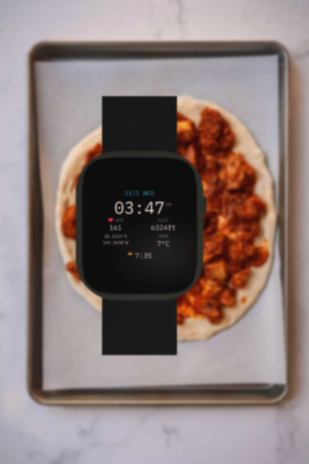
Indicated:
**3:47**
